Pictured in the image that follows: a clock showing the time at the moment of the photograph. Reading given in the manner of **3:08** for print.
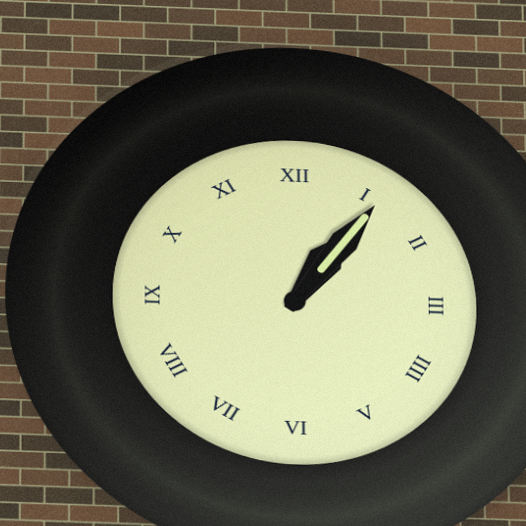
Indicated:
**1:06**
